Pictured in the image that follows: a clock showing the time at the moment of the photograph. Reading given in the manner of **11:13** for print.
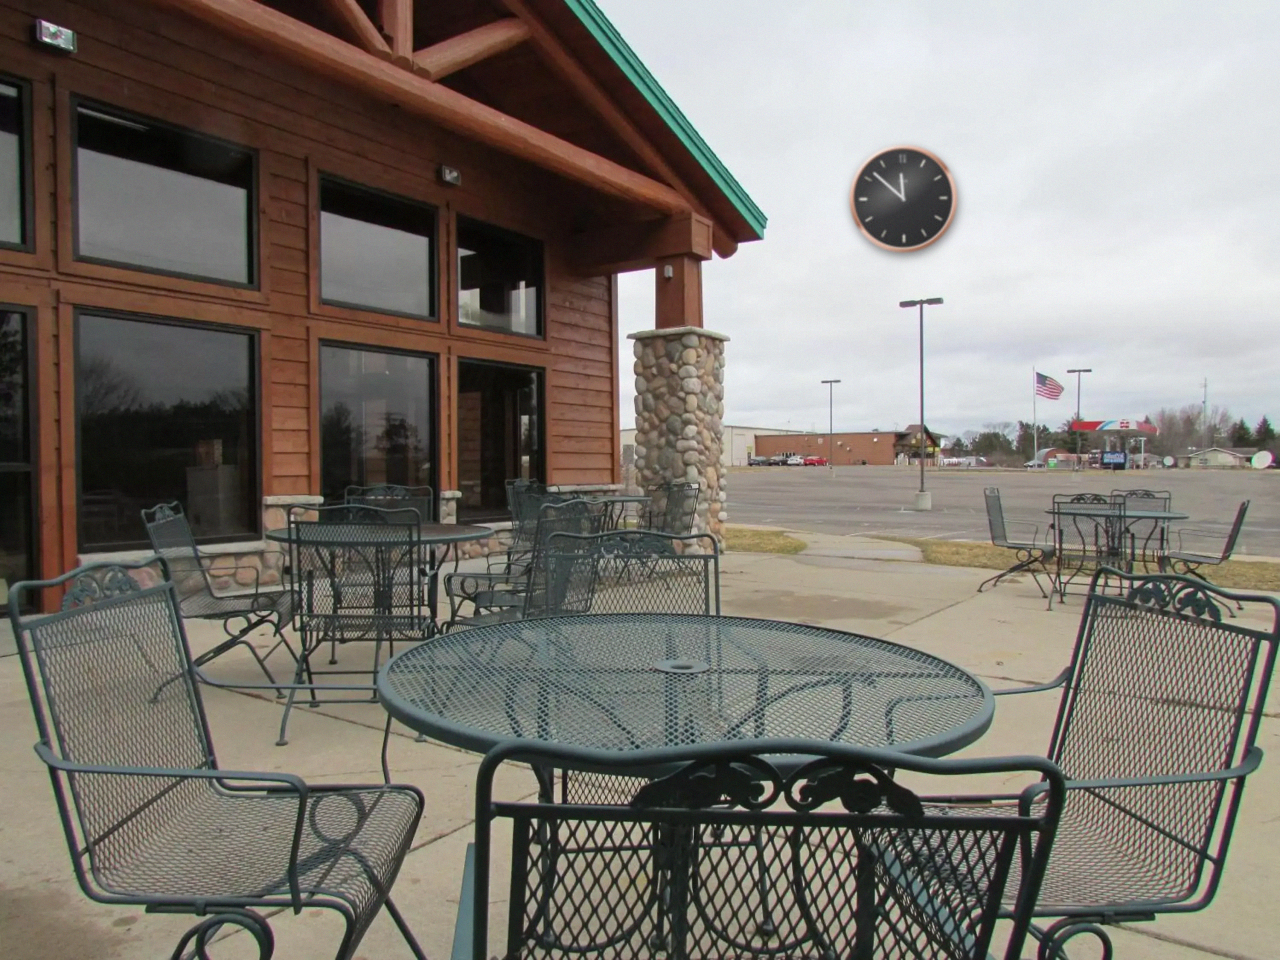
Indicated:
**11:52**
